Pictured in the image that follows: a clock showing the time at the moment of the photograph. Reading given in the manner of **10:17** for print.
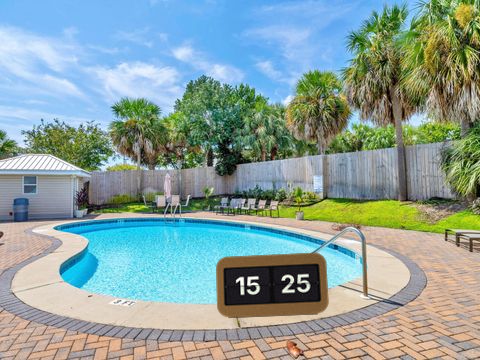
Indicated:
**15:25**
